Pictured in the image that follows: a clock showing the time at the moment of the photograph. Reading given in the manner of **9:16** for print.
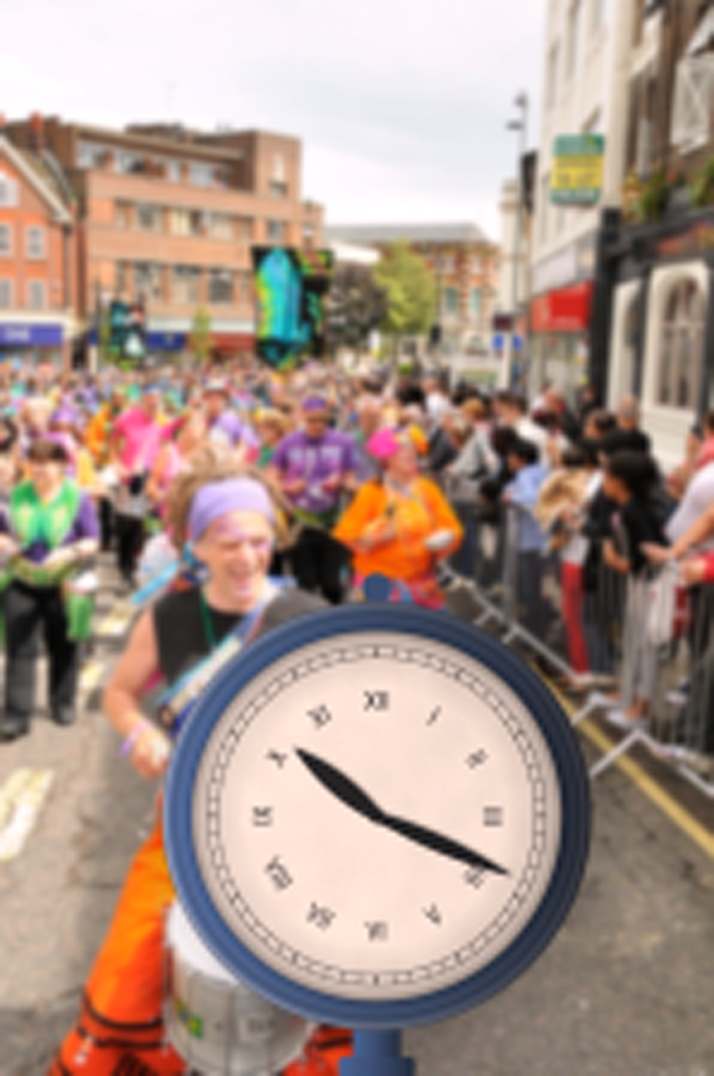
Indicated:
**10:19**
